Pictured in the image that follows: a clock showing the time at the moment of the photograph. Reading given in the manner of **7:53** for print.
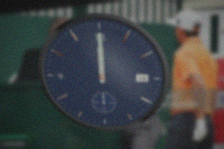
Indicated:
**12:00**
